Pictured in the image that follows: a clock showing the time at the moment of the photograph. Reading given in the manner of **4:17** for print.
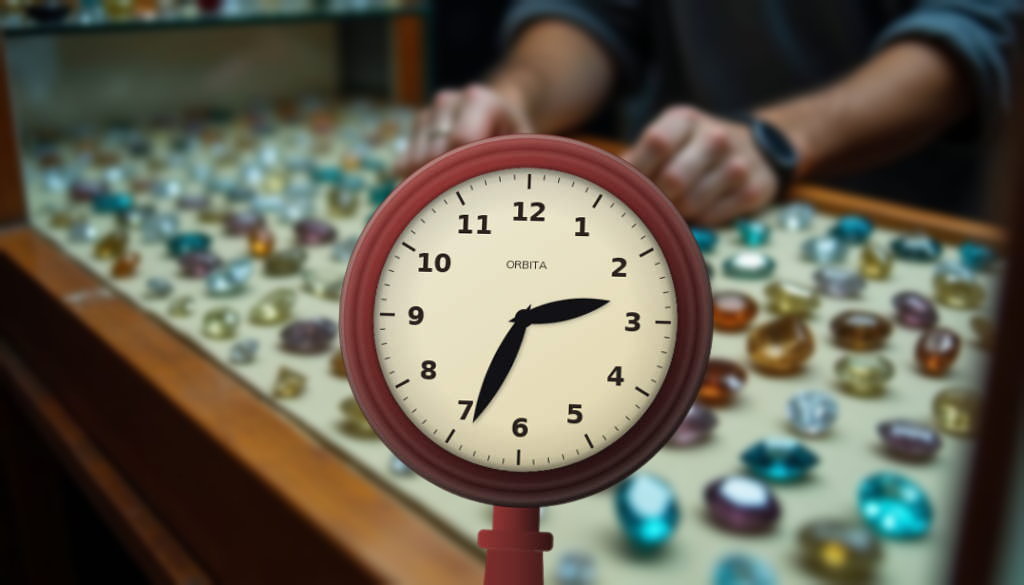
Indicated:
**2:34**
